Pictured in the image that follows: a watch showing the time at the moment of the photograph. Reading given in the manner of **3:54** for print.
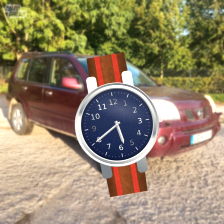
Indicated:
**5:40**
